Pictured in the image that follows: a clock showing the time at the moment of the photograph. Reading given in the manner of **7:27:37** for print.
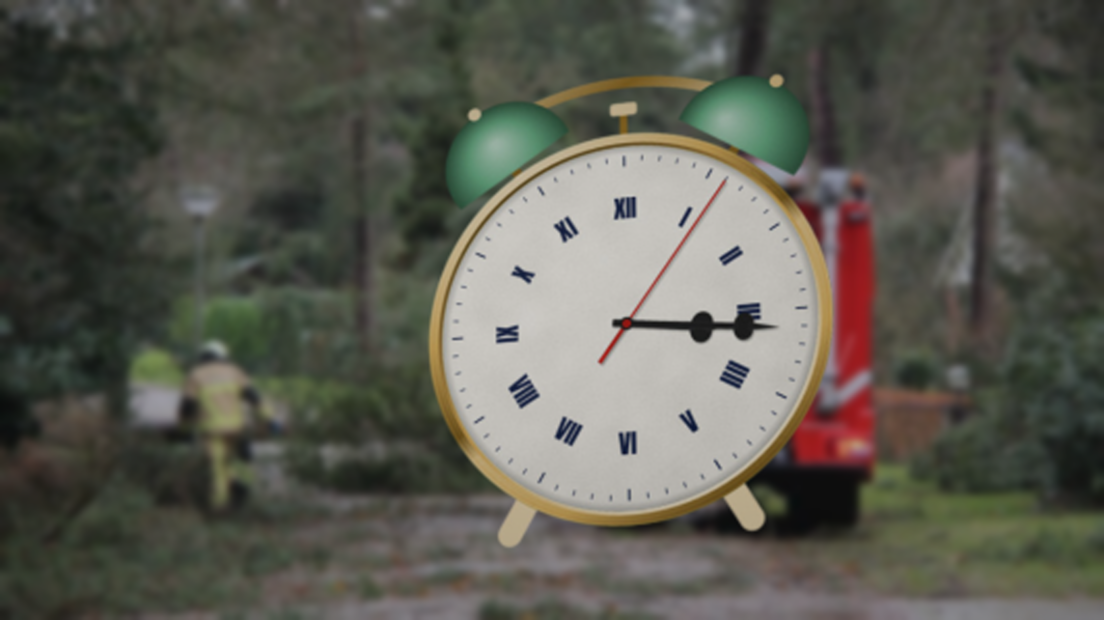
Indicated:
**3:16:06**
